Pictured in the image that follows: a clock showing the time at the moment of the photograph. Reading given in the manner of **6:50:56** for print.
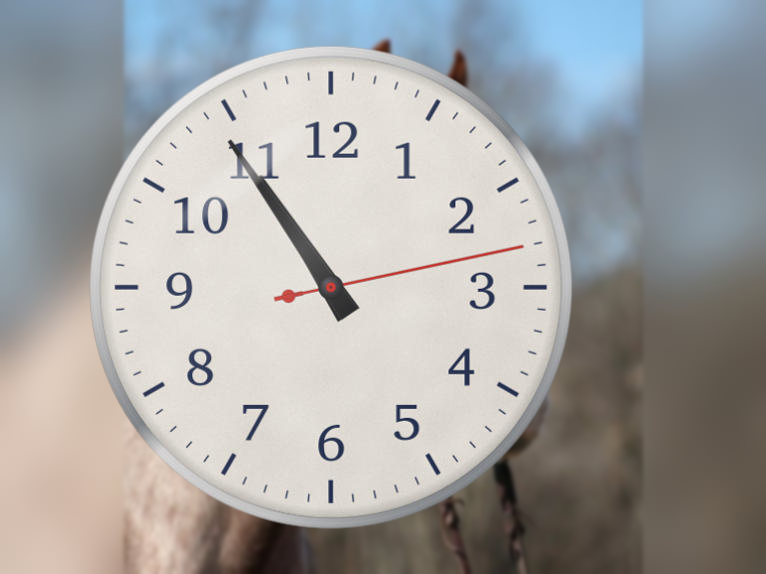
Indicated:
**10:54:13**
